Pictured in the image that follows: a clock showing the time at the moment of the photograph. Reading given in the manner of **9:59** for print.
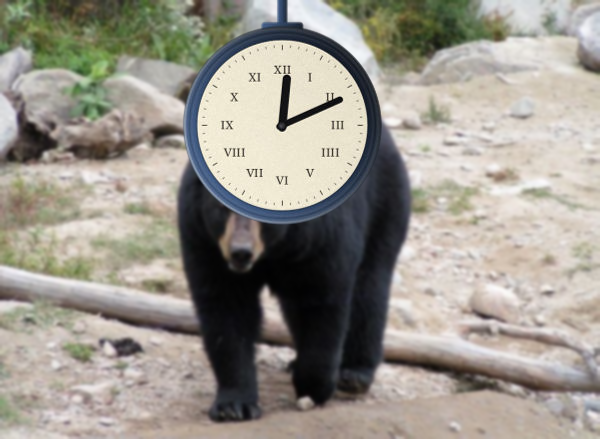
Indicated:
**12:11**
